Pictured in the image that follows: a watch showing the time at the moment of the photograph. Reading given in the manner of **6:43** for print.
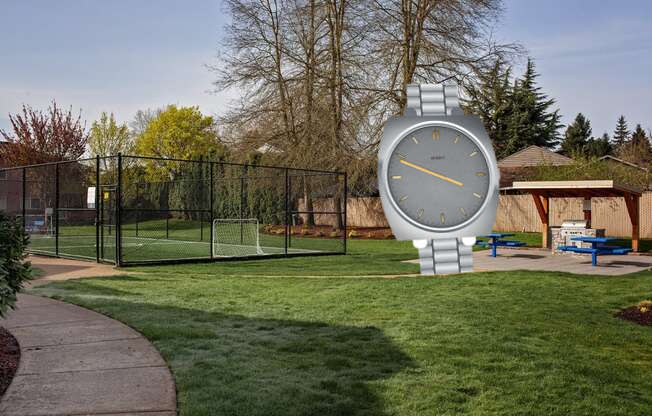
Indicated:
**3:49**
